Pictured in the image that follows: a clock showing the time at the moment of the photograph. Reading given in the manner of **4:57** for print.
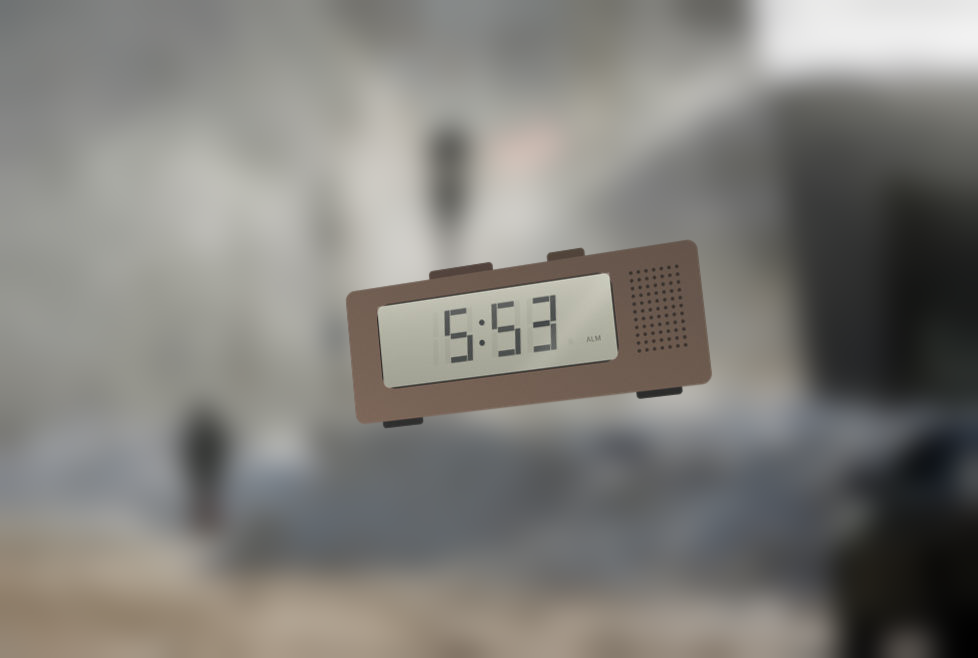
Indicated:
**5:53**
